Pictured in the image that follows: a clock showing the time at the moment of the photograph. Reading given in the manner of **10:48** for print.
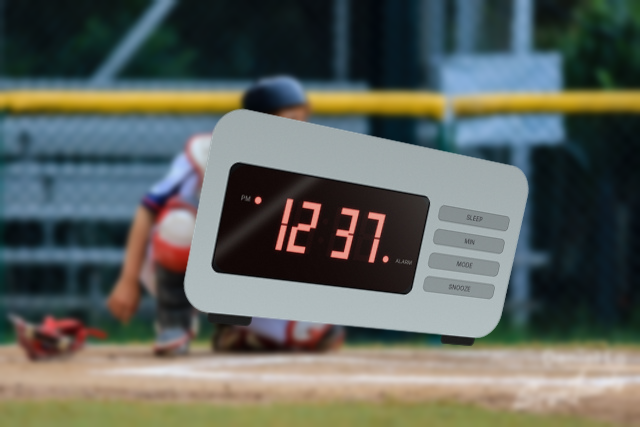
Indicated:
**12:37**
